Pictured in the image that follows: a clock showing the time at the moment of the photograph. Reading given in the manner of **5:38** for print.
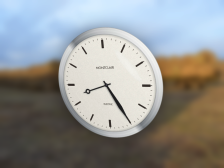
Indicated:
**8:25**
